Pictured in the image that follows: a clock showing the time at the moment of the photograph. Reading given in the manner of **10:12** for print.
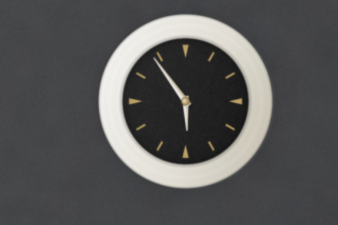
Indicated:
**5:54**
